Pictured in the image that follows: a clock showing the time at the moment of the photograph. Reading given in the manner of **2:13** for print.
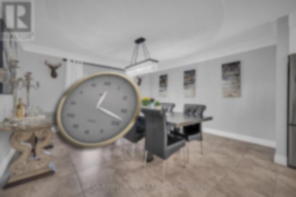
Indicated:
**12:18**
